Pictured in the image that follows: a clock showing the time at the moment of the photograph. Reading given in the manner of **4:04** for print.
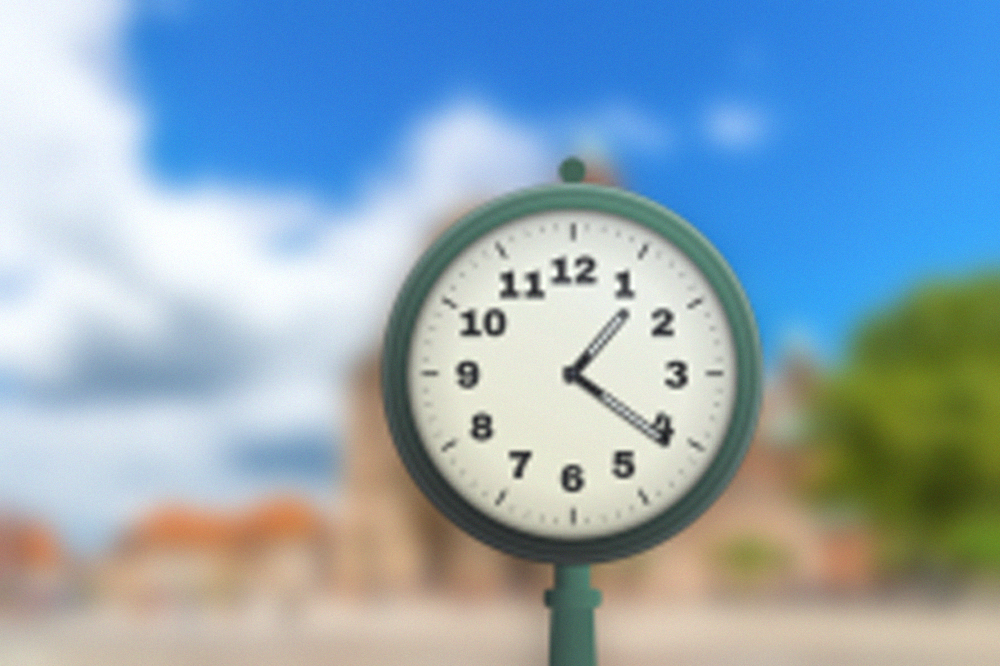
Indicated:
**1:21**
